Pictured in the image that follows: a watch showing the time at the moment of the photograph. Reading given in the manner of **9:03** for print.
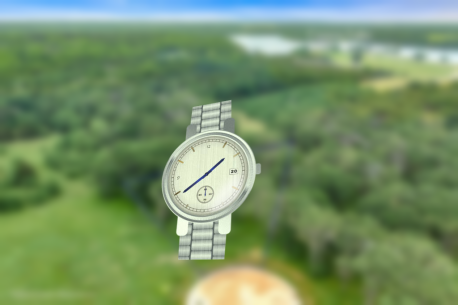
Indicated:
**1:39**
